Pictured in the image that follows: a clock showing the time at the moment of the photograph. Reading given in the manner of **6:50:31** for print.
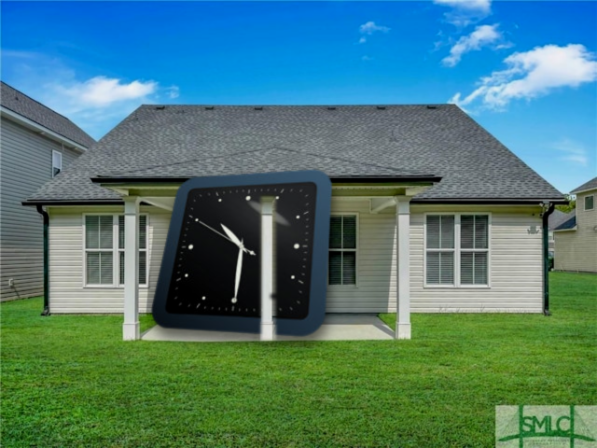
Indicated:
**10:29:50**
